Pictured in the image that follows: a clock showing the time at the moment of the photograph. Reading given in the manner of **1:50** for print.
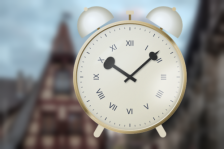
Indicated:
**10:08**
